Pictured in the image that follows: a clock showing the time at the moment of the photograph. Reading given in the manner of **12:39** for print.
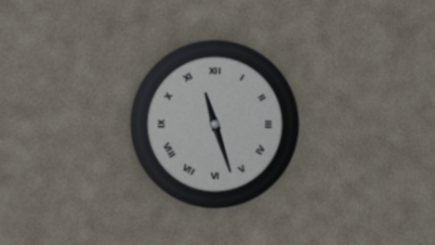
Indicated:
**11:27**
